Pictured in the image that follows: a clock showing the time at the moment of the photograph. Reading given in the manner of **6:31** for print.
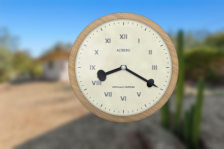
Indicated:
**8:20**
